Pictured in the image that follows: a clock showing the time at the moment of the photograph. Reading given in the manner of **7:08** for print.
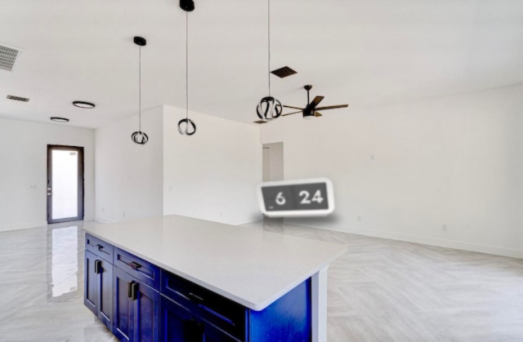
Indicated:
**6:24**
